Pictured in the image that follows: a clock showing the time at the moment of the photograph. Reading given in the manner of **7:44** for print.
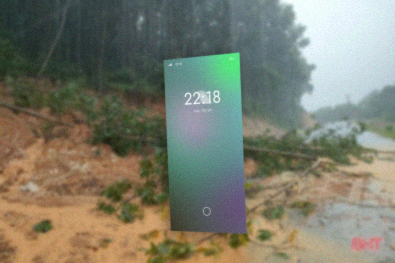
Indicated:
**22:18**
